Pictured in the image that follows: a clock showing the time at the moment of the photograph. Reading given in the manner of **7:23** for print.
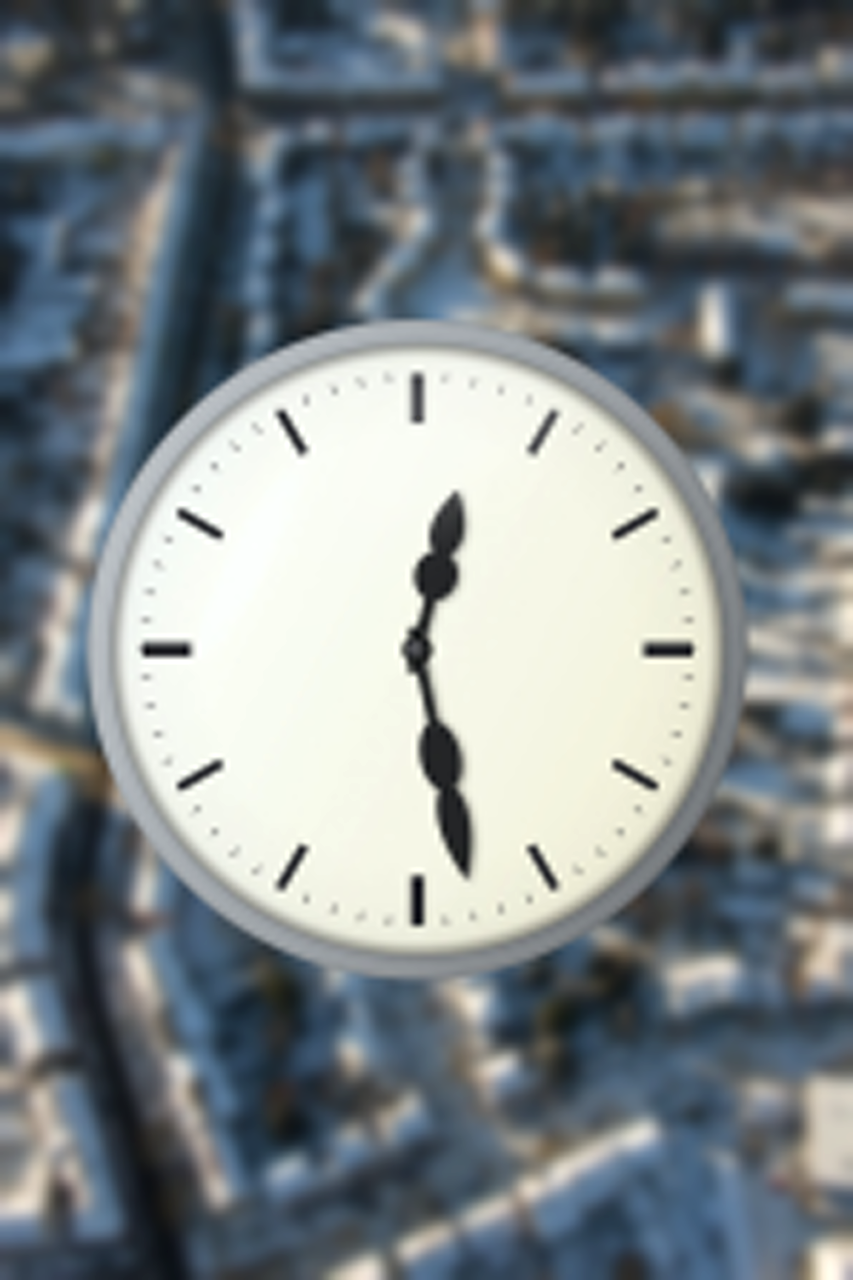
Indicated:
**12:28**
